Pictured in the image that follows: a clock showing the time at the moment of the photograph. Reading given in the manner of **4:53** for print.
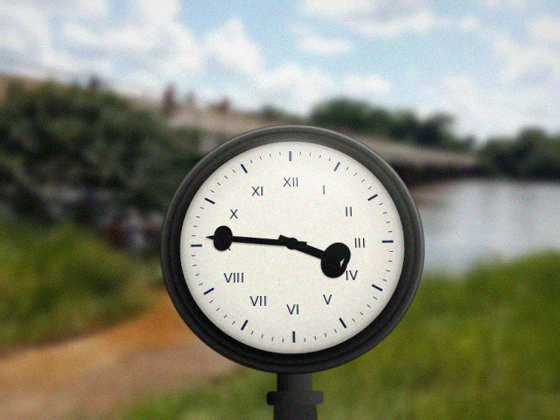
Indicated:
**3:46**
